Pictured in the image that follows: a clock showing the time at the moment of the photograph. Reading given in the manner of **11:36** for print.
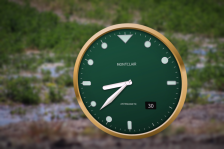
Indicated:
**8:38**
